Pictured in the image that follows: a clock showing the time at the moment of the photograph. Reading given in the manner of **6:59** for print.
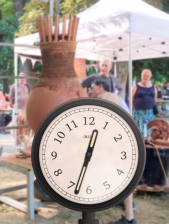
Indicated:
**12:33**
